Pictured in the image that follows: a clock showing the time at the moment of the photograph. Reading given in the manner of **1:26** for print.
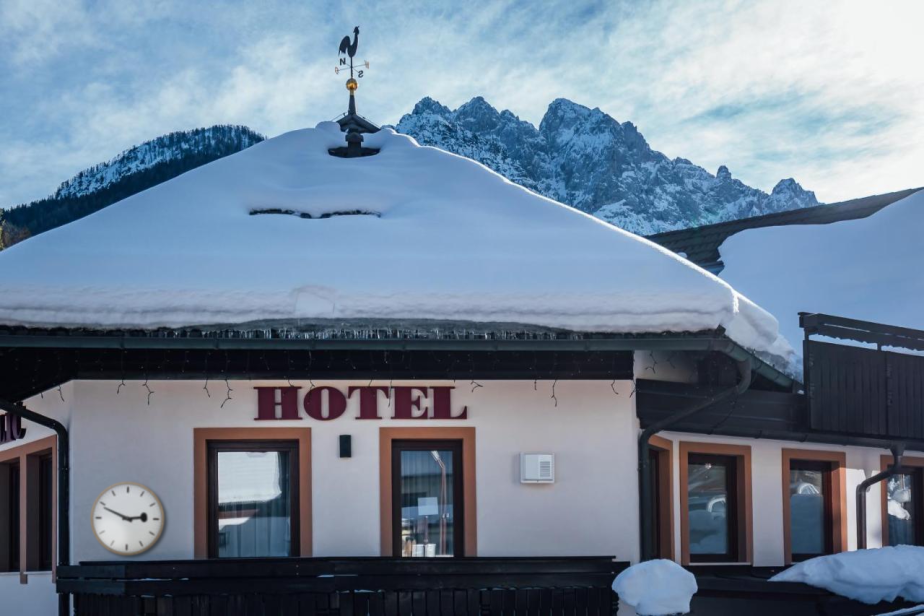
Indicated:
**2:49**
